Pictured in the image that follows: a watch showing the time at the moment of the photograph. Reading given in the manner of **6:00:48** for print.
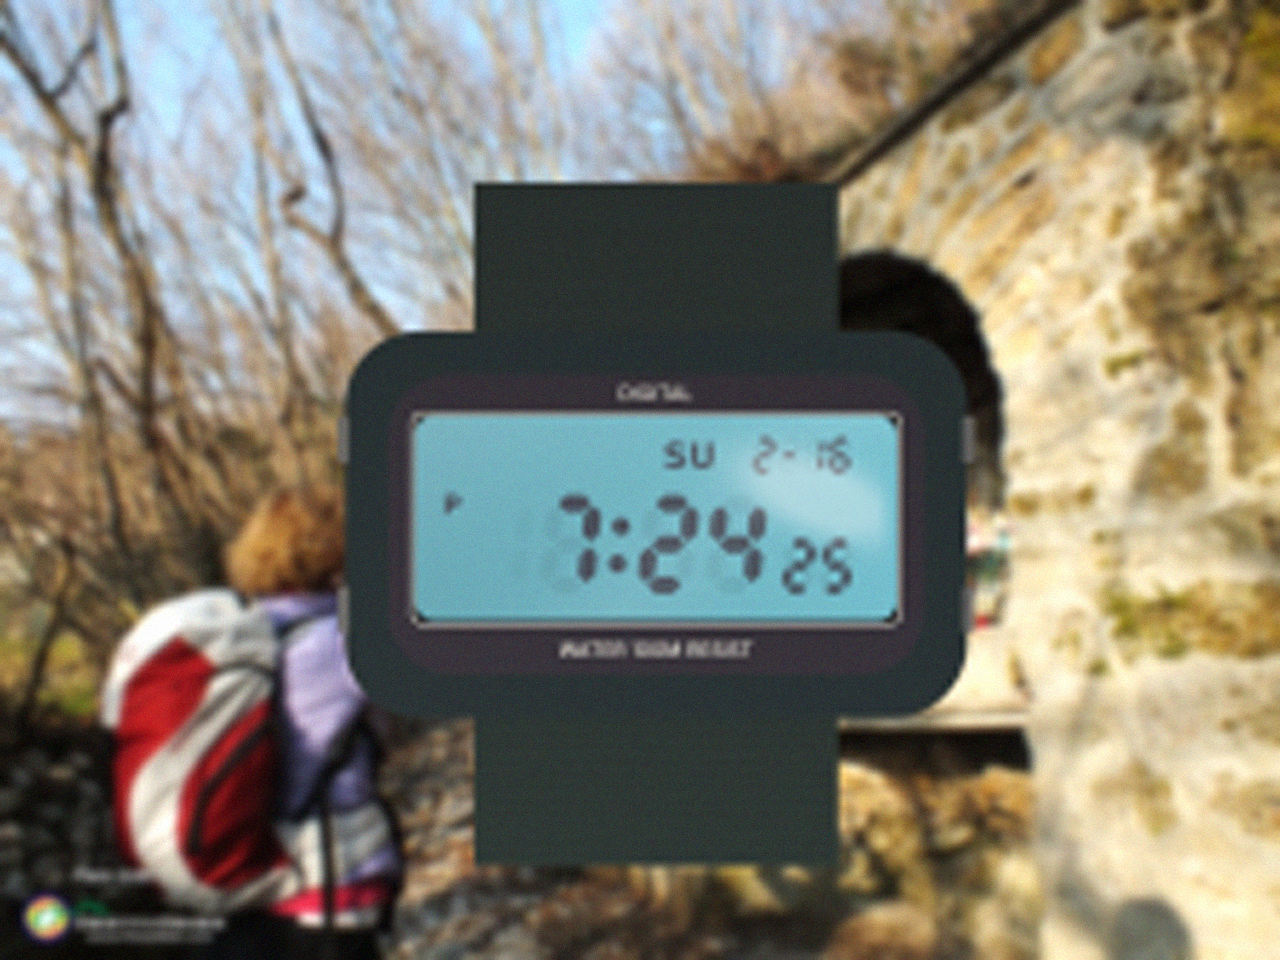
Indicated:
**7:24:25**
